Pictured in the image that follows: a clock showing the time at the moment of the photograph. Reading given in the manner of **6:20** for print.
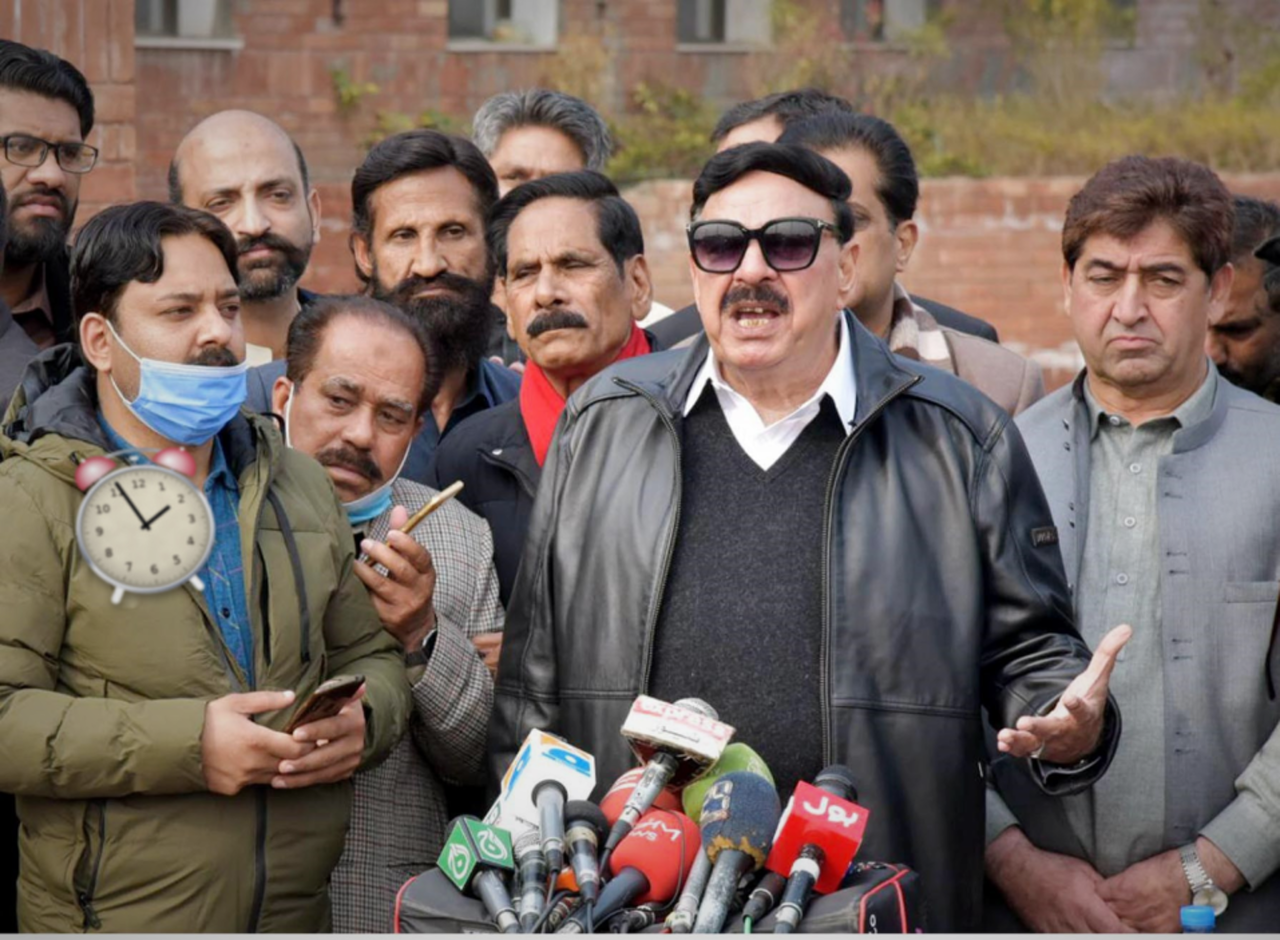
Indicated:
**1:56**
